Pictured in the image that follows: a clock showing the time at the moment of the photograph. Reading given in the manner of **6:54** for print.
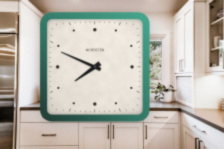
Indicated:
**7:49**
